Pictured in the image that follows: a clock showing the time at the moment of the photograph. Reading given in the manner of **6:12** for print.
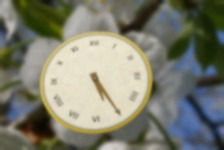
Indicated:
**5:25**
